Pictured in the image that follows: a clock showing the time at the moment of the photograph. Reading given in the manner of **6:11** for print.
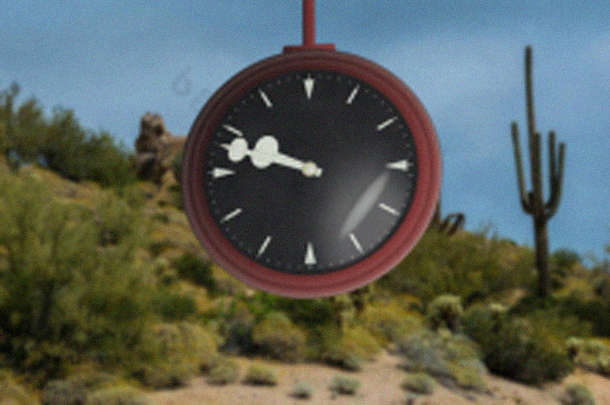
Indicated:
**9:48**
